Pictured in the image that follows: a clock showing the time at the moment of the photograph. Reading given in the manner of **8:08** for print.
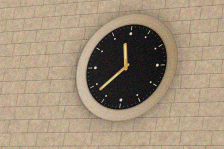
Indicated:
**11:38**
